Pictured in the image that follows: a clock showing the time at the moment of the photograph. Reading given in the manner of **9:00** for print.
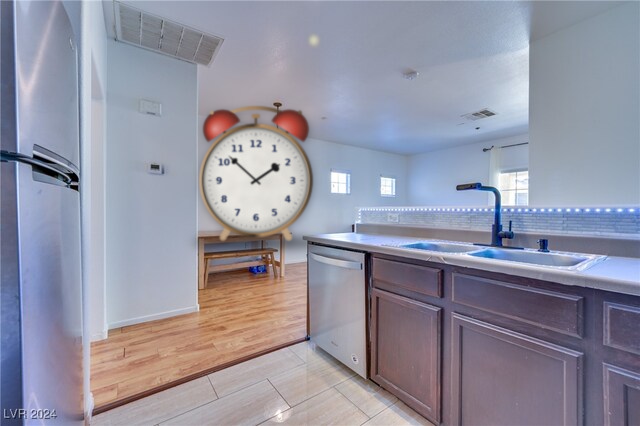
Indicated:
**1:52**
